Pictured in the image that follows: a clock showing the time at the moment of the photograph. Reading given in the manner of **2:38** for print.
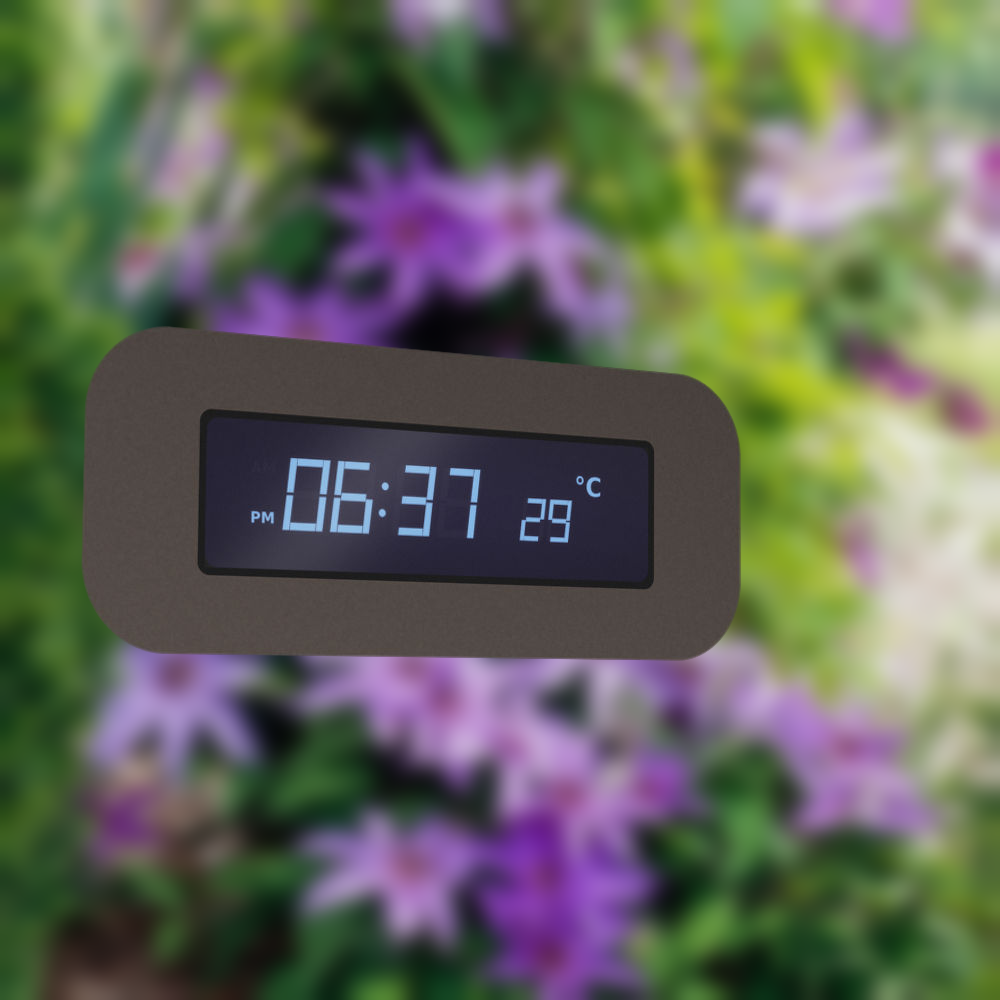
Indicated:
**6:37**
